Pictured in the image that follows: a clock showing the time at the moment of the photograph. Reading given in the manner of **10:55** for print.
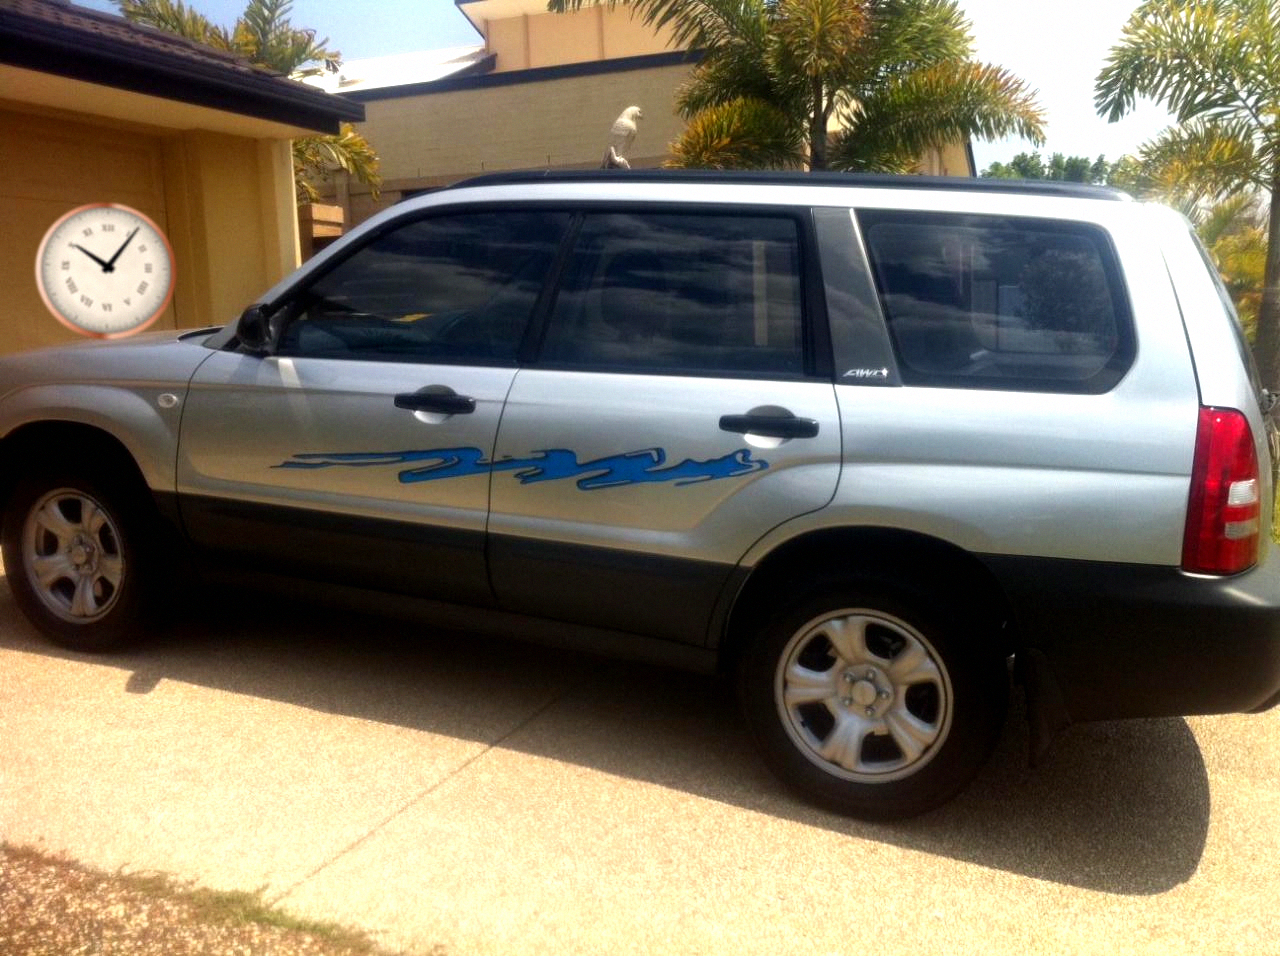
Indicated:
**10:06**
